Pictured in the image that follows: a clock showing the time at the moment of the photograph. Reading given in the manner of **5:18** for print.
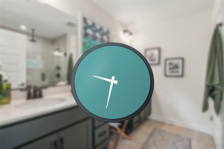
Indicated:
**9:32**
